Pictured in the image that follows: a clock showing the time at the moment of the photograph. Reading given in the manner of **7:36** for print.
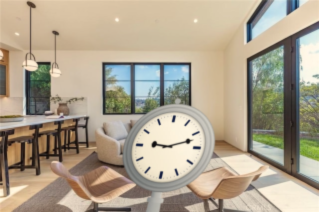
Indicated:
**9:12**
